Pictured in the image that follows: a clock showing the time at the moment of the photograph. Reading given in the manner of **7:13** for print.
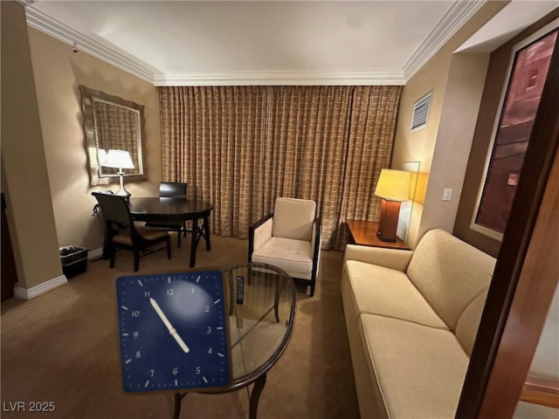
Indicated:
**4:55**
